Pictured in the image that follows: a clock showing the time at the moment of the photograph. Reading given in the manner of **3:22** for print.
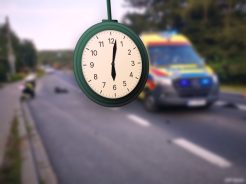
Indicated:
**6:02**
